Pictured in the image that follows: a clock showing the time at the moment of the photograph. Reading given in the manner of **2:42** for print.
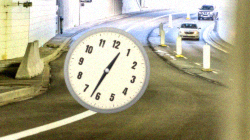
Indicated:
**12:32**
